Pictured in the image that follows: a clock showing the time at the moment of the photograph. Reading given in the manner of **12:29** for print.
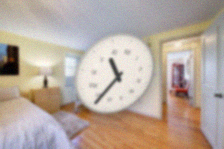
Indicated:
**10:34**
